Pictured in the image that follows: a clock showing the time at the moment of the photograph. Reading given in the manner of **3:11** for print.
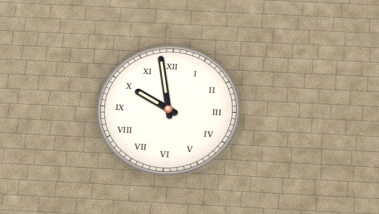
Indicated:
**9:58**
